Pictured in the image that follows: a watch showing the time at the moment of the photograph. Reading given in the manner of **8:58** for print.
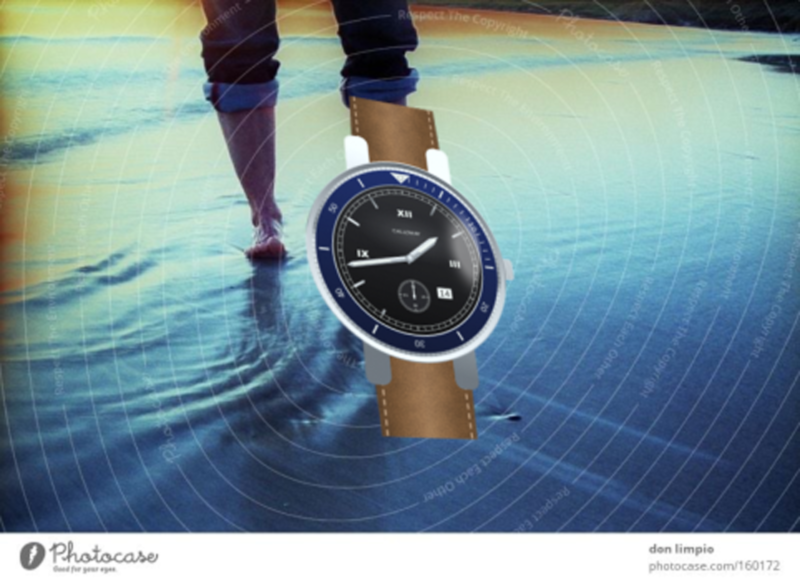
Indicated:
**1:43**
